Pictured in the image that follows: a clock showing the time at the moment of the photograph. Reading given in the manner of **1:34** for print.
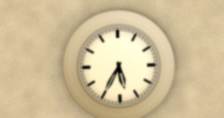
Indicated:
**5:35**
